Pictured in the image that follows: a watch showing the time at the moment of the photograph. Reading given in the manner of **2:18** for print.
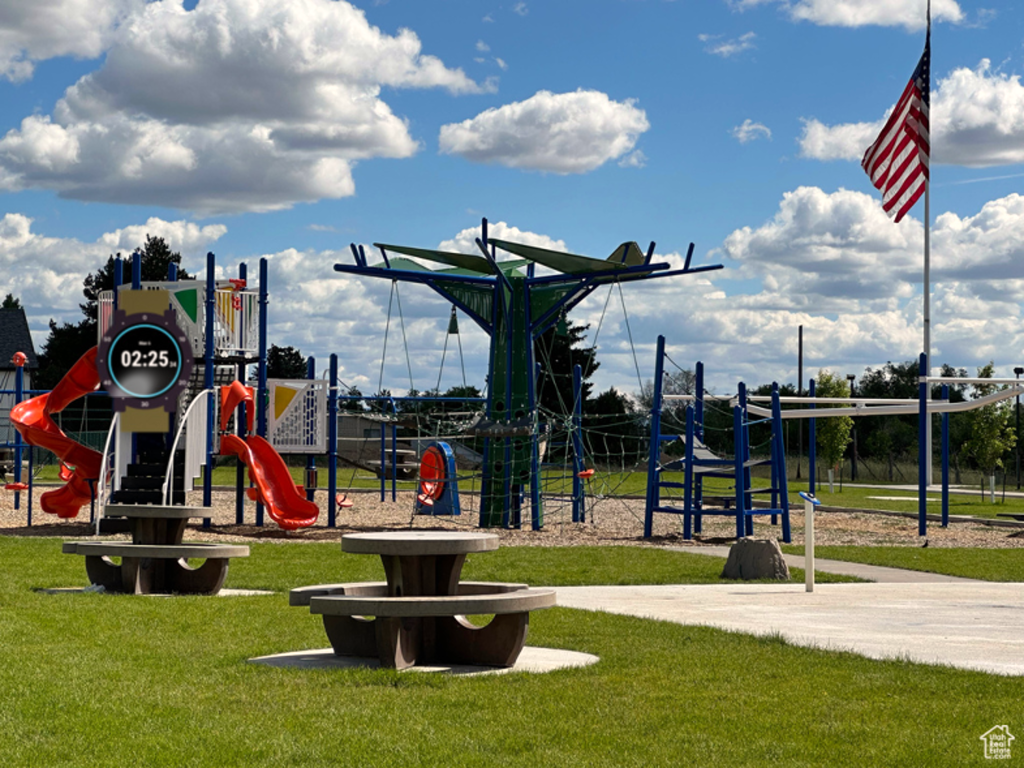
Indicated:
**2:25**
